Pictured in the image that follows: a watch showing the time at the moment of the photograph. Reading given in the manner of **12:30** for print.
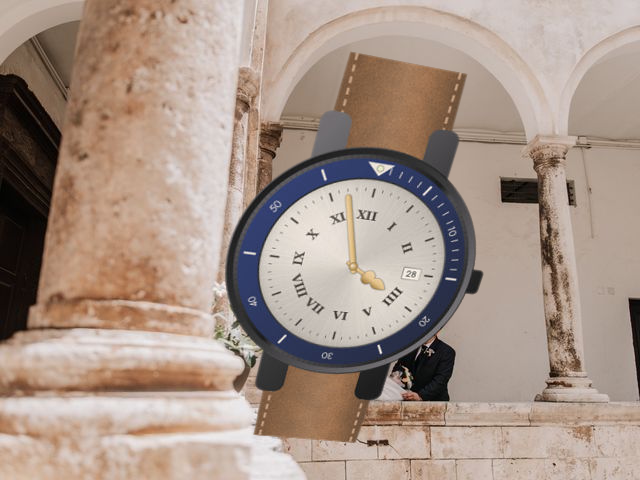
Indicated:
**3:57**
